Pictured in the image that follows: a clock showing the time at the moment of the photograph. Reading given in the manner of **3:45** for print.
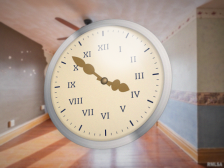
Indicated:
**3:52**
